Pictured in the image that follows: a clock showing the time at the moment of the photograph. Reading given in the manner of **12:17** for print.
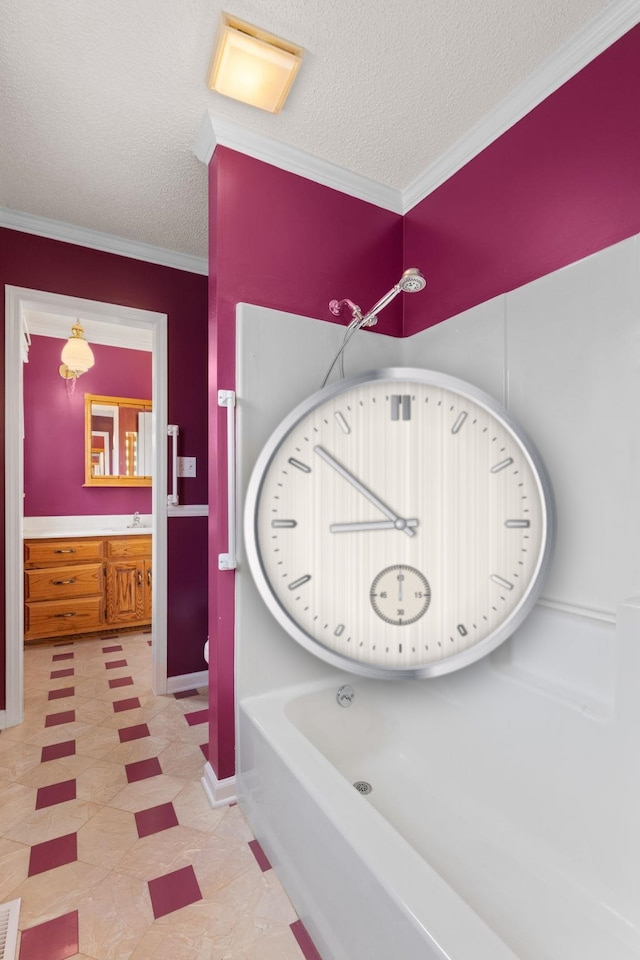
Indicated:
**8:52**
